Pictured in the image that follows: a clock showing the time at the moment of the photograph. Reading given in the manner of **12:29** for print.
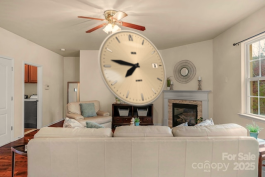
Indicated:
**7:47**
